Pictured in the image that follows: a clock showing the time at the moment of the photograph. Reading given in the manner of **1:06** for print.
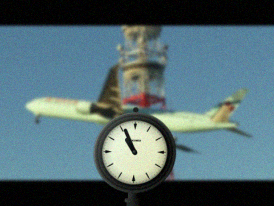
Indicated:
**10:56**
